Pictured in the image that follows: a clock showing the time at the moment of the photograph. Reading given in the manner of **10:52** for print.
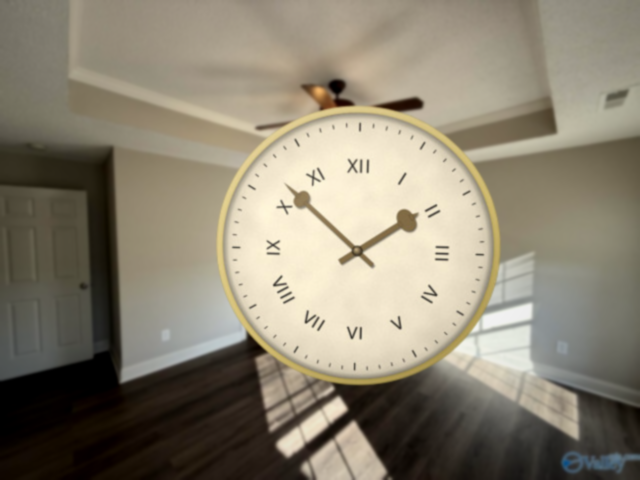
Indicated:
**1:52**
